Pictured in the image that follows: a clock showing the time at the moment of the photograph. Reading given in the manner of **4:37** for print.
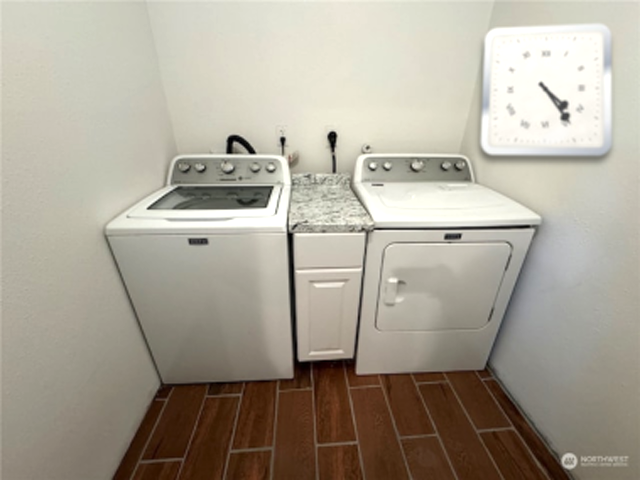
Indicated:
**4:24**
